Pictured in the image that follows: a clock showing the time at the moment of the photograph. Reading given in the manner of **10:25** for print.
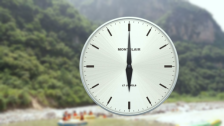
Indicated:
**6:00**
